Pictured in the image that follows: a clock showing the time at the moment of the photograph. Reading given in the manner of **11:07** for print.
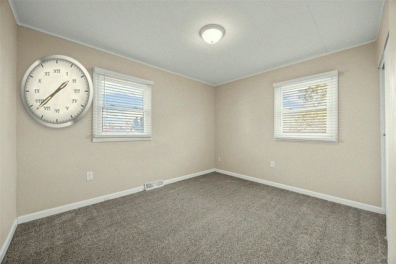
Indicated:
**1:38**
